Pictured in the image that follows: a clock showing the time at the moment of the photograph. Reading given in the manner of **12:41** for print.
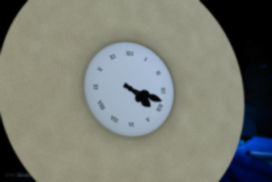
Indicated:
**4:18**
